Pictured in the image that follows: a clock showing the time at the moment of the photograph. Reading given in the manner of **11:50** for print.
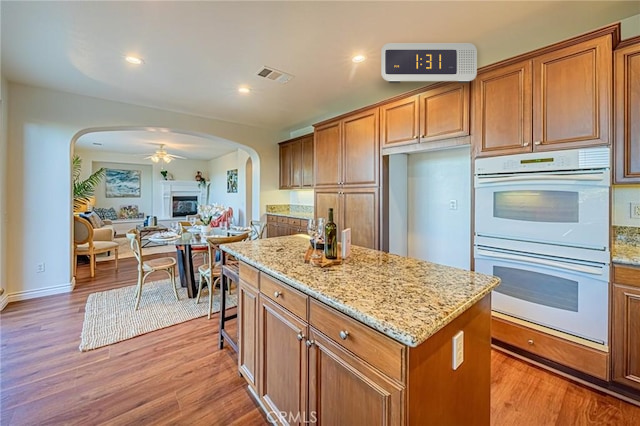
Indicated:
**1:31**
